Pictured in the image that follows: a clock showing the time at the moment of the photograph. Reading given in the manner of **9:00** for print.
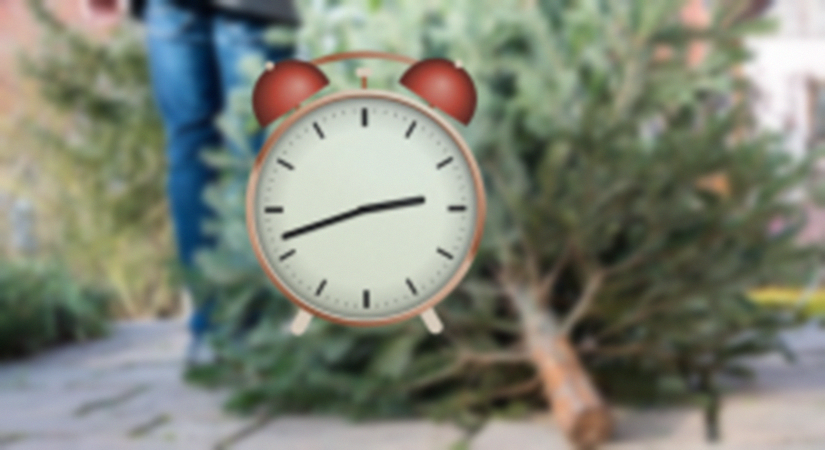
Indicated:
**2:42**
